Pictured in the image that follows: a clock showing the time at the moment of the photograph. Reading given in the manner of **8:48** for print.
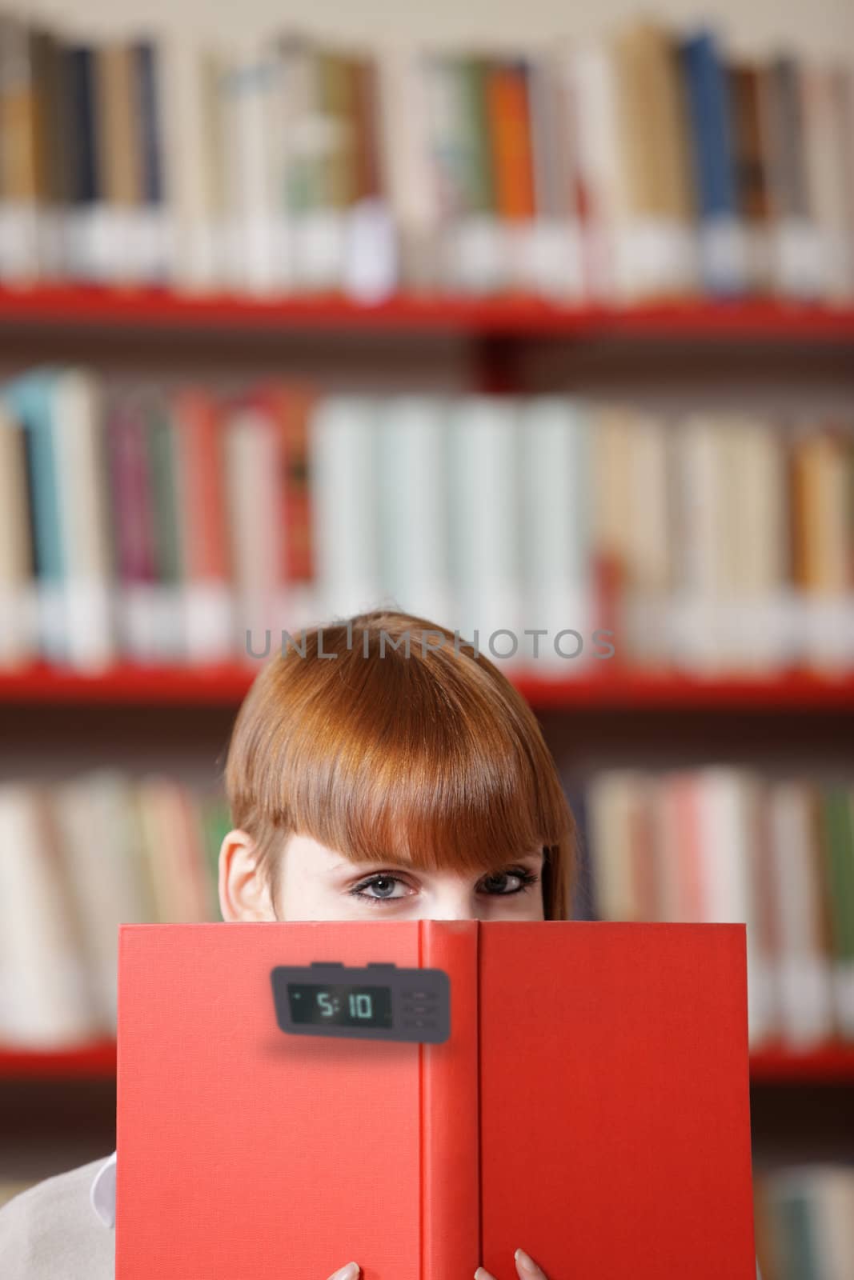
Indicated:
**5:10**
